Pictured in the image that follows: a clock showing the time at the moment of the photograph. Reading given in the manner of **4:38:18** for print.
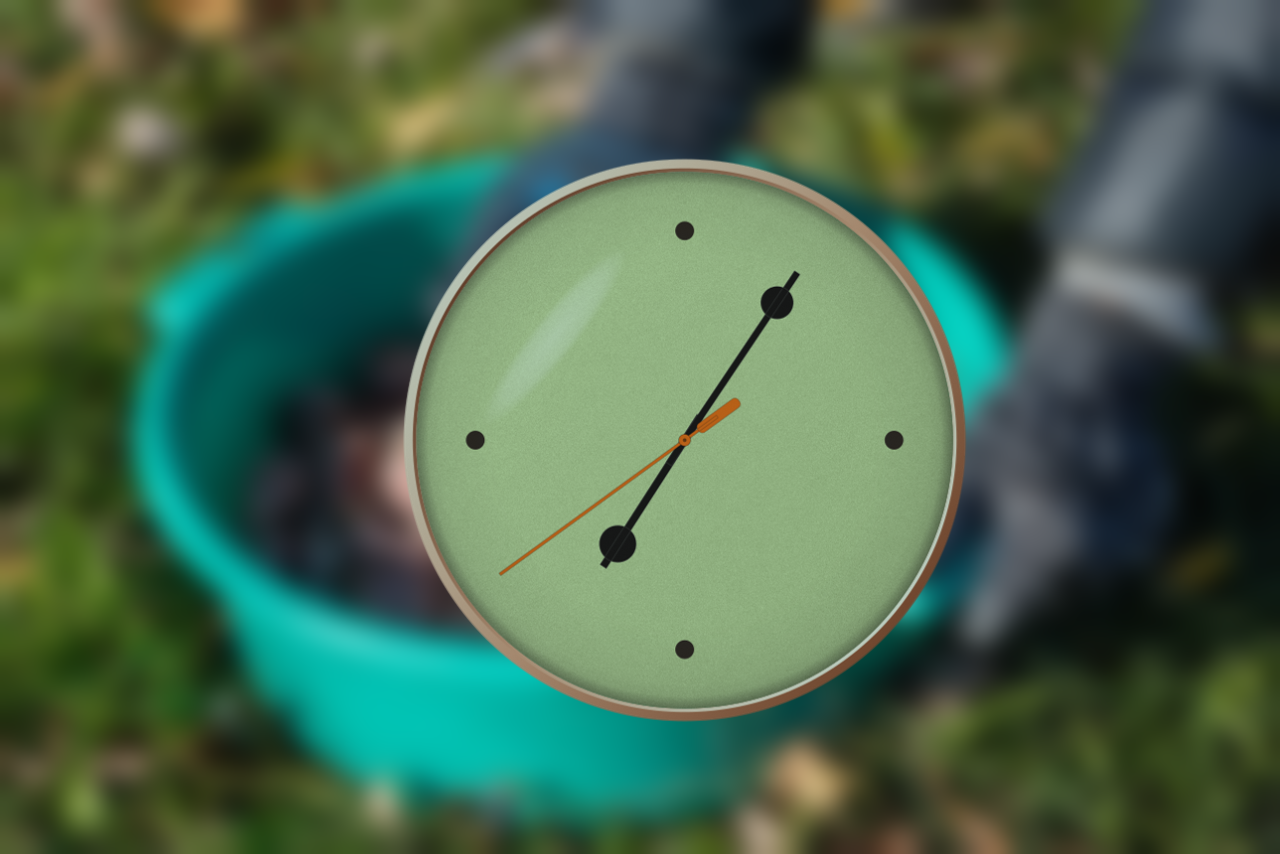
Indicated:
**7:05:39**
